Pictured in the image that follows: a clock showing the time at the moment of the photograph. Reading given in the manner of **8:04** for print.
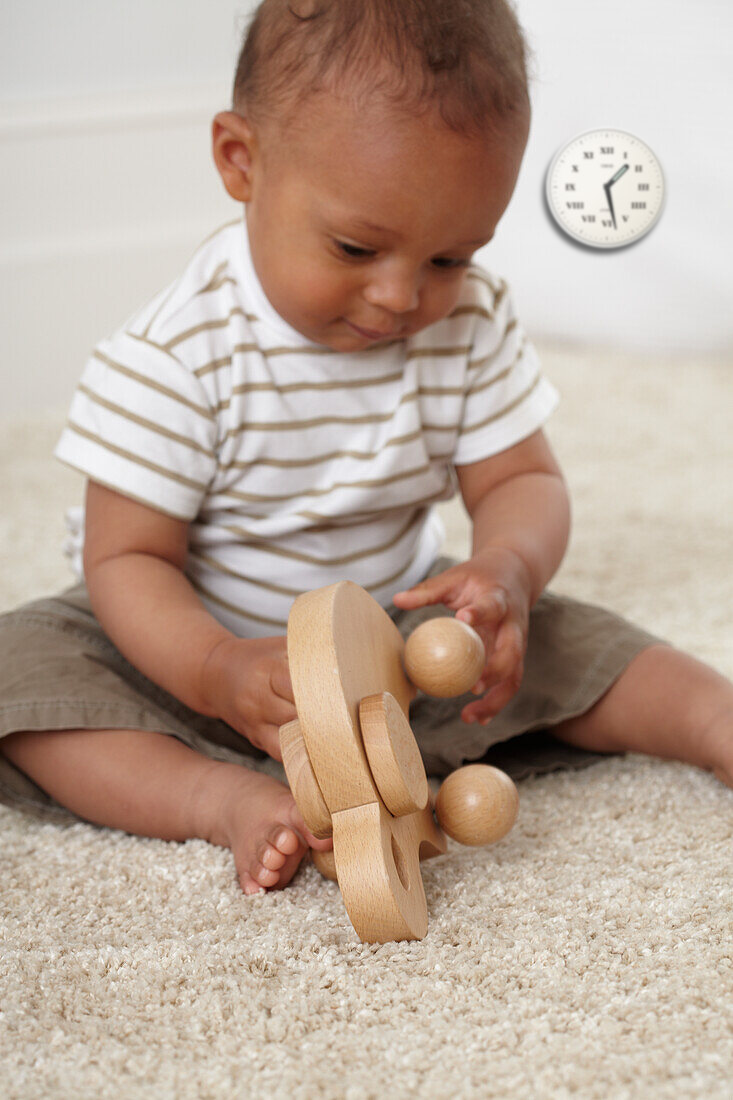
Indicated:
**1:28**
